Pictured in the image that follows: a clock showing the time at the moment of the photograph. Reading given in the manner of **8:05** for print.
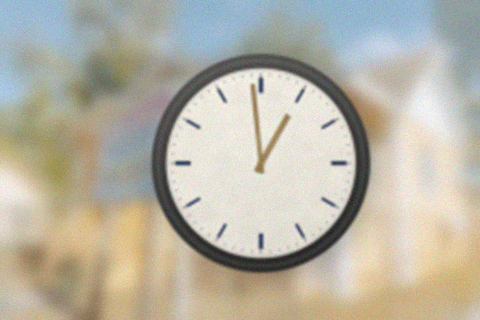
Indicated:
**12:59**
